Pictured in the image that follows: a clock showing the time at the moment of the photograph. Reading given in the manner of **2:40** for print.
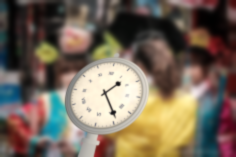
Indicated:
**1:24**
